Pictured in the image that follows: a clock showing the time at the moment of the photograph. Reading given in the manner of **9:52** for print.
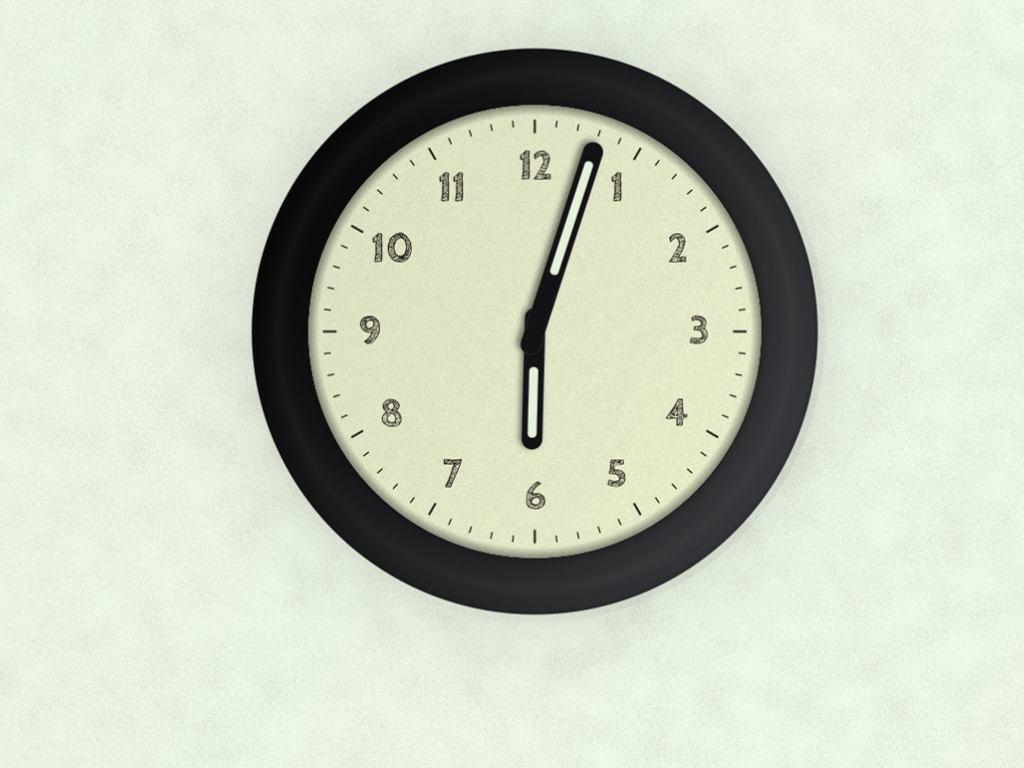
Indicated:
**6:03**
